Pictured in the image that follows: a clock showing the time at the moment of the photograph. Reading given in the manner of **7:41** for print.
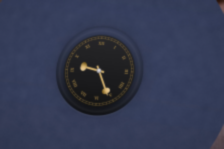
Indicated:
**9:26**
